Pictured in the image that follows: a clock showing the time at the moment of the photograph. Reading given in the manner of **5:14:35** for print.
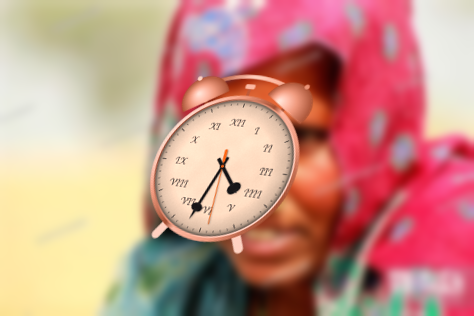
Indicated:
**4:32:29**
